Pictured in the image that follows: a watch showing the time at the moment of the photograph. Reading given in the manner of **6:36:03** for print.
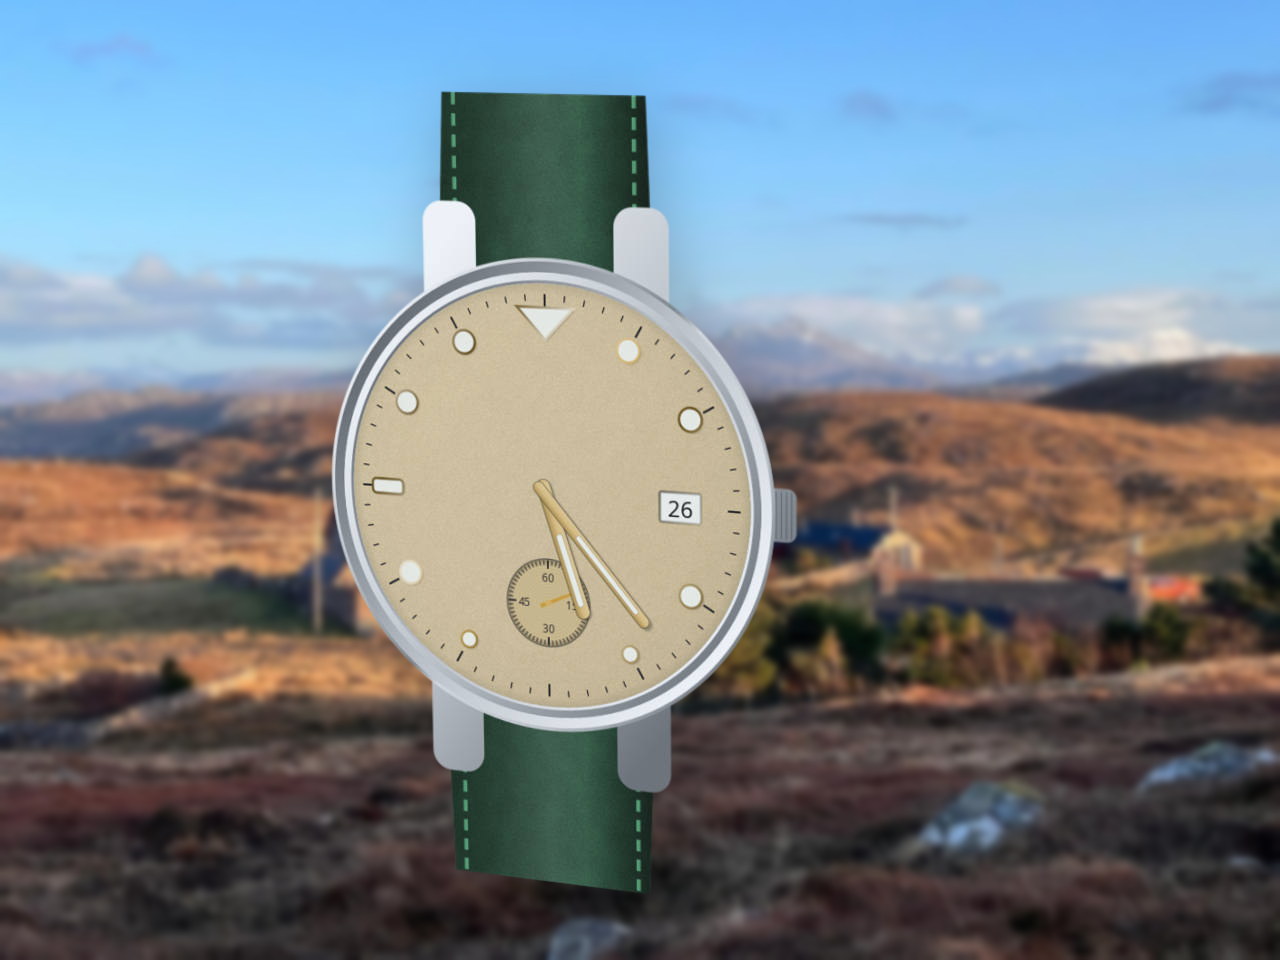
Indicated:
**5:23:11**
